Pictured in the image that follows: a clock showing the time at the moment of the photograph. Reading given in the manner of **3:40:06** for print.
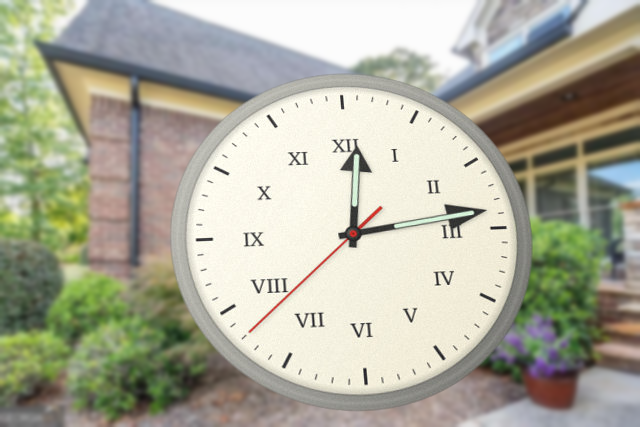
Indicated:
**12:13:38**
